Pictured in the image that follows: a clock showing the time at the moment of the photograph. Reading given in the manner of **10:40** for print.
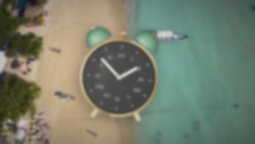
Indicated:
**1:52**
